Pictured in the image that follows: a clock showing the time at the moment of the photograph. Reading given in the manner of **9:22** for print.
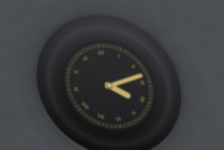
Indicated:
**4:13**
